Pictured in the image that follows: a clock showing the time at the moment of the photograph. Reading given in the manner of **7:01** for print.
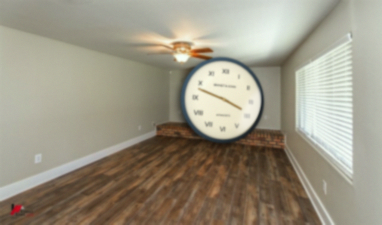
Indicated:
**3:48**
